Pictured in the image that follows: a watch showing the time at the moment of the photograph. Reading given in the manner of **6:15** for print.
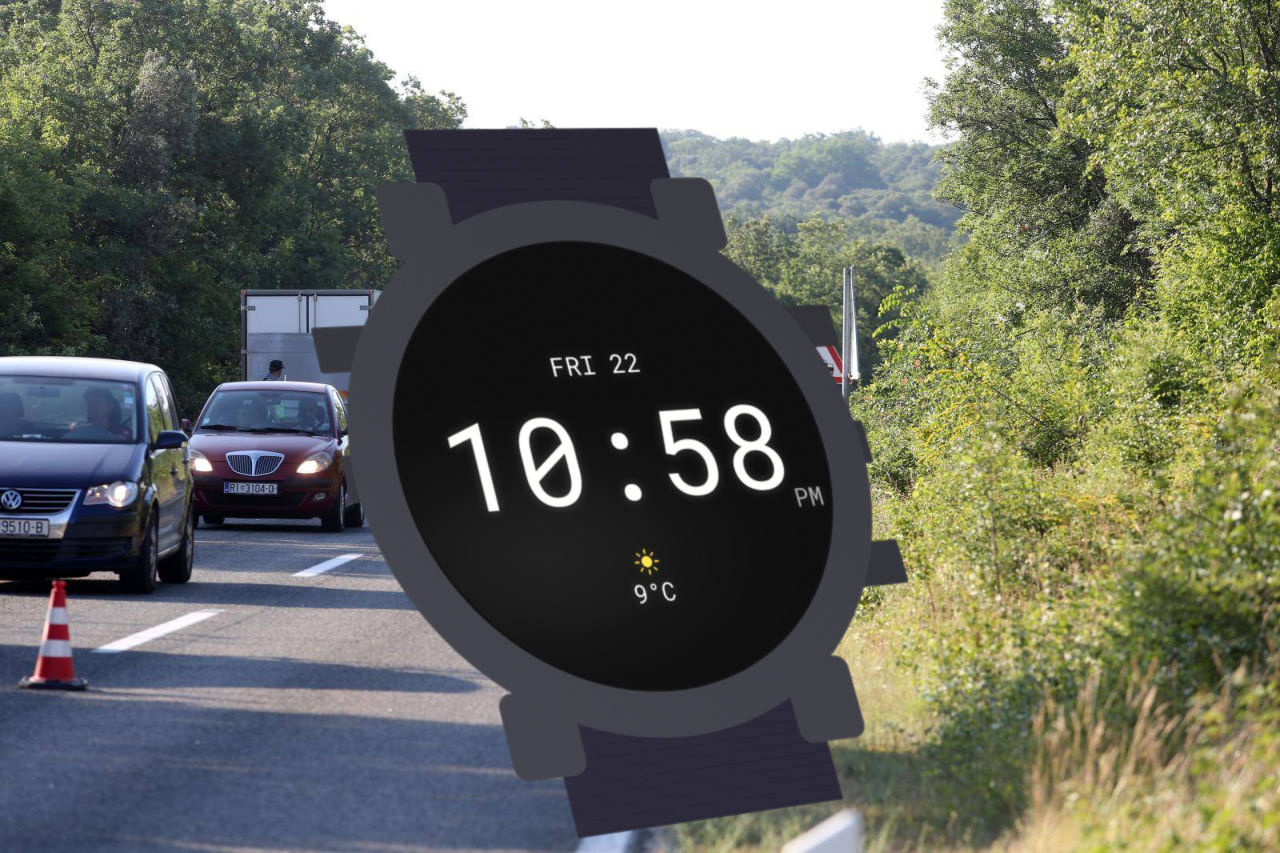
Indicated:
**10:58**
